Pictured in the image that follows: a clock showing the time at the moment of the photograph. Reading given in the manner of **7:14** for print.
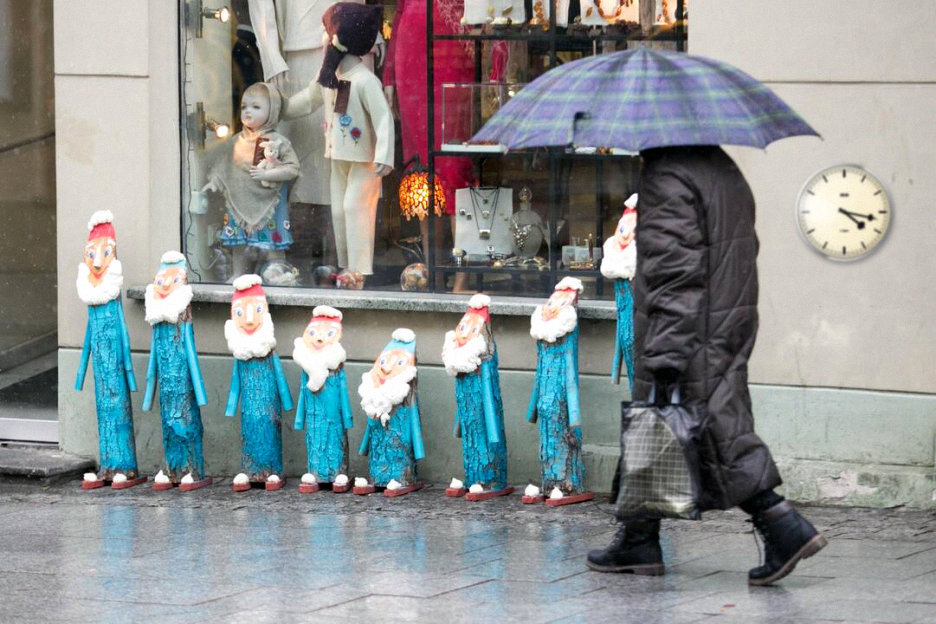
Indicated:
**4:17**
